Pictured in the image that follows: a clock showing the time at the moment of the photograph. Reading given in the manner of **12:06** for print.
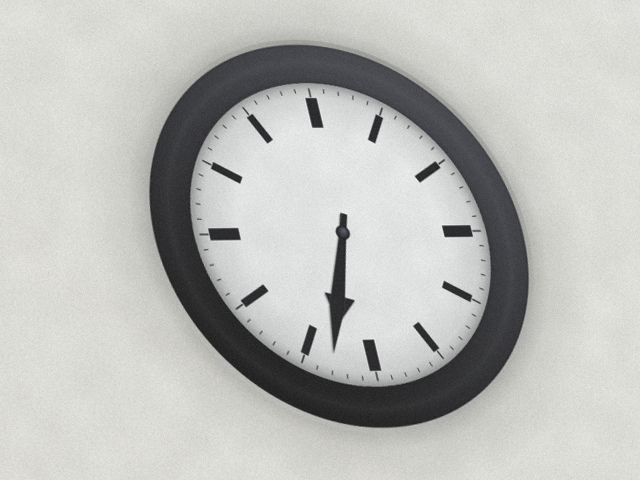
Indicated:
**6:33**
